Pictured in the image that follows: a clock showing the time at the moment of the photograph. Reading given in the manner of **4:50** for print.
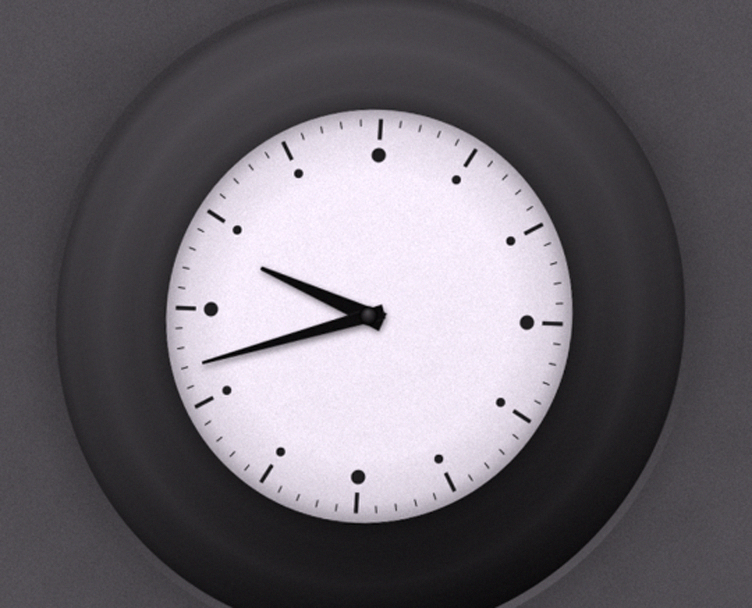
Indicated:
**9:42**
